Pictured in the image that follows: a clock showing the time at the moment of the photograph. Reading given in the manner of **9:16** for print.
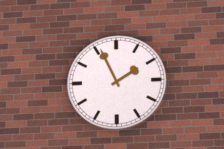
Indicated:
**1:56**
